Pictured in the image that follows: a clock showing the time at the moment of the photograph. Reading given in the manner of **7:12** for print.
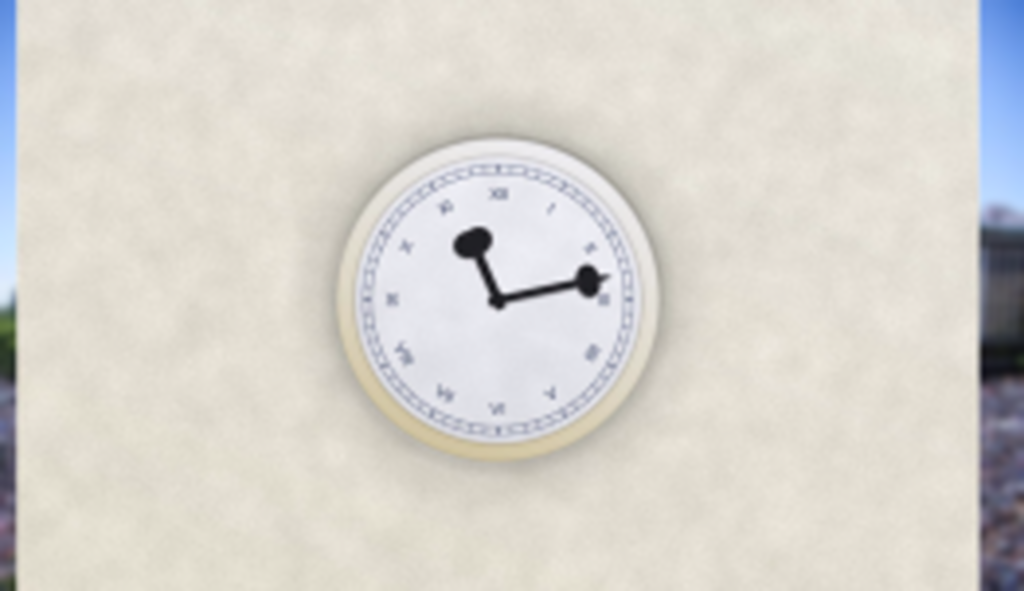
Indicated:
**11:13**
